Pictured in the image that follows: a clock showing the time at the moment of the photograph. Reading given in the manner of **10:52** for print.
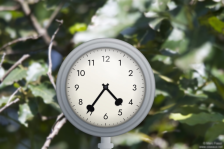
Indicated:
**4:36**
